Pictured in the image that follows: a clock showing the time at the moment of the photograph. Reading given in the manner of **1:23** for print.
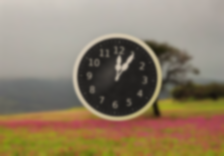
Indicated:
**12:05**
